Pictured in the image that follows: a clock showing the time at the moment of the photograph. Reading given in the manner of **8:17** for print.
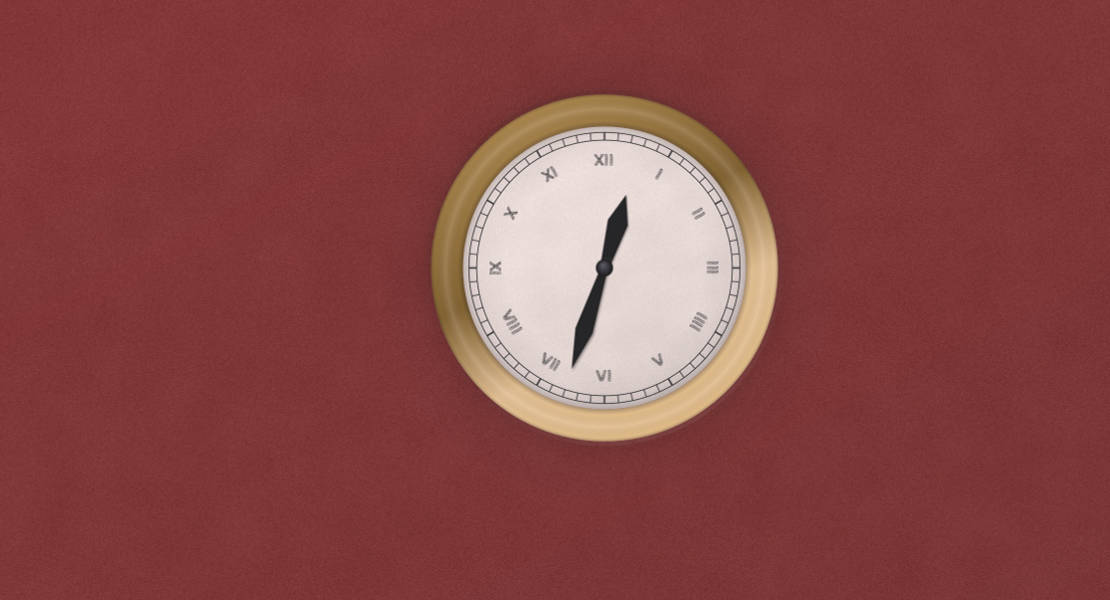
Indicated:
**12:33**
